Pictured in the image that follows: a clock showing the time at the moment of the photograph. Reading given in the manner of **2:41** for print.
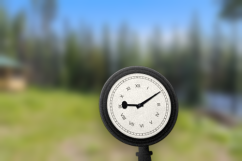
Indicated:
**9:10**
